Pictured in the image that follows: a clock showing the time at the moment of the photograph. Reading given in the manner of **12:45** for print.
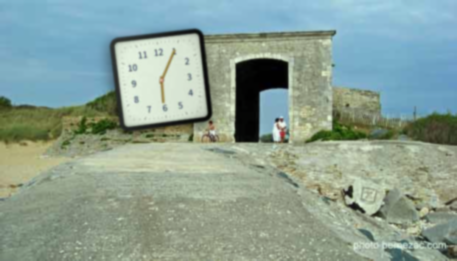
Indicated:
**6:05**
